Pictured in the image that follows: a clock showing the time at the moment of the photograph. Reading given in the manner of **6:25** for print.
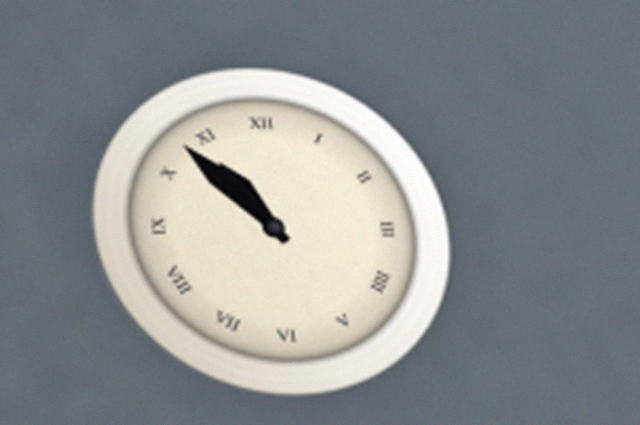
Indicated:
**10:53**
